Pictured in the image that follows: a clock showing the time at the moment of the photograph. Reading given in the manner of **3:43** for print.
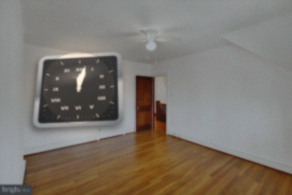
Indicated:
**12:02**
